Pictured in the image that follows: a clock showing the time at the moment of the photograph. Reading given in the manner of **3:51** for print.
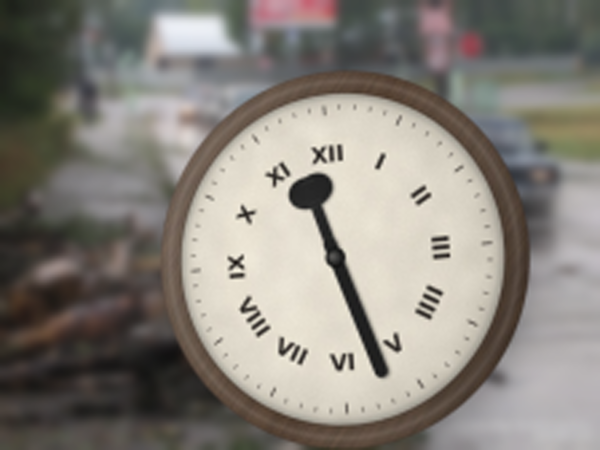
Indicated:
**11:27**
